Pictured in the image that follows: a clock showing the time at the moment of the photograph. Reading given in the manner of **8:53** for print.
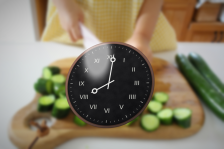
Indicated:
**8:01**
